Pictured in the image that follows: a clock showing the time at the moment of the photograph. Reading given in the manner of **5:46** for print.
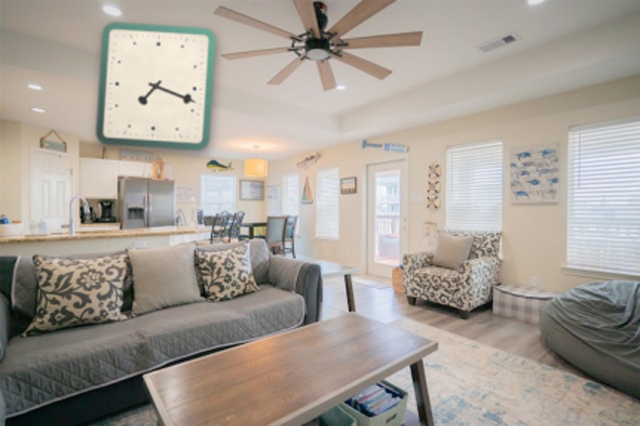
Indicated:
**7:18**
